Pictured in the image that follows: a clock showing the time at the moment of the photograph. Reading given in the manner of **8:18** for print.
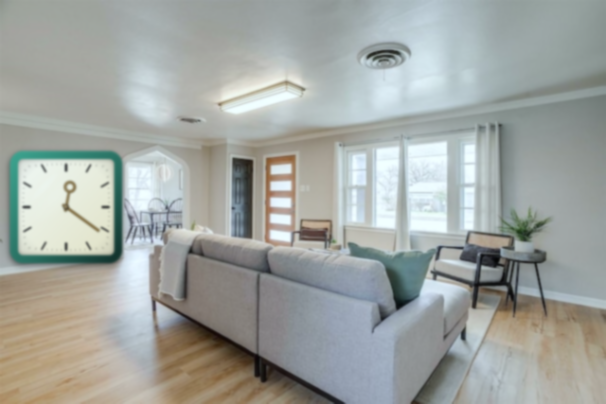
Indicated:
**12:21**
